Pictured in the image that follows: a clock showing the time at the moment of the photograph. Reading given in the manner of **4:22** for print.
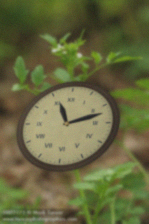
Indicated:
**11:12**
